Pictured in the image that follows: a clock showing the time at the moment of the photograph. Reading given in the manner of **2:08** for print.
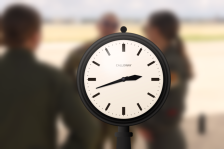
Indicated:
**2:42**
